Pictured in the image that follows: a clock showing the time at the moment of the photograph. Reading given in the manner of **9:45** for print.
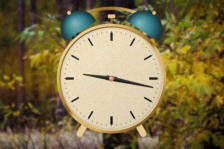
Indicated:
**9:17**
